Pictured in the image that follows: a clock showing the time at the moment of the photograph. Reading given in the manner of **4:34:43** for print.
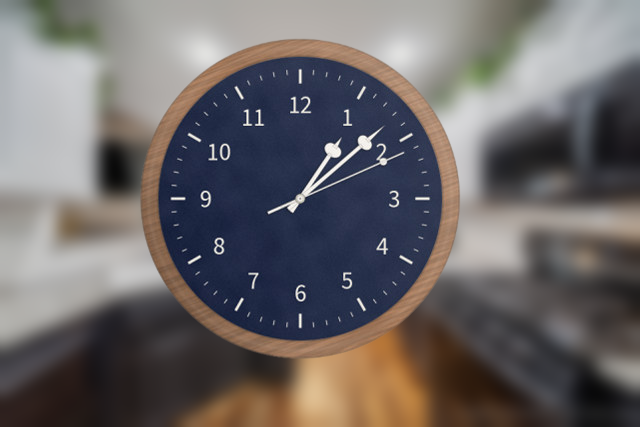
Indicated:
**1:08:11**
